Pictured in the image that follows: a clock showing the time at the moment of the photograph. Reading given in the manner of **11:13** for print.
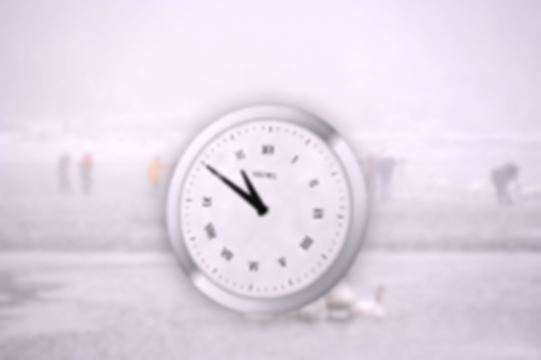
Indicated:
**10:50**
